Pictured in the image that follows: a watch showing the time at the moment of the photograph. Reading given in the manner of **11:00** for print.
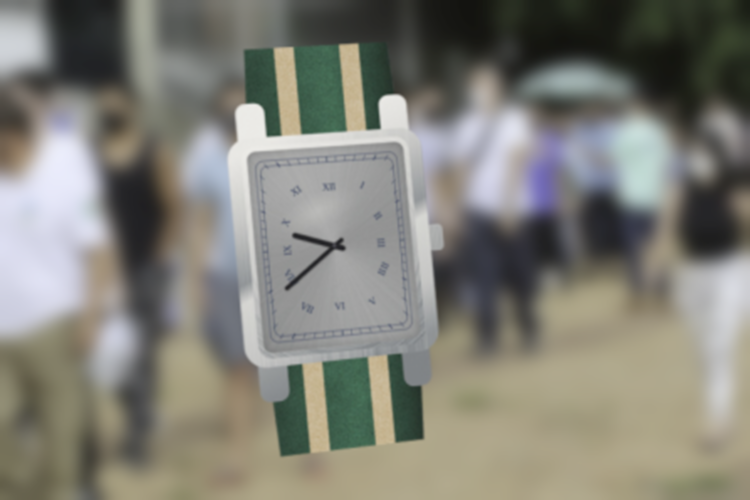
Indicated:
**9:39**
